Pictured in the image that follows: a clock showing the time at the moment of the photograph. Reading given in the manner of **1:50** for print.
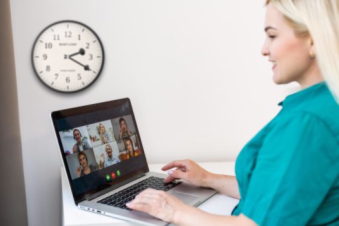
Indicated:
**2:20**
